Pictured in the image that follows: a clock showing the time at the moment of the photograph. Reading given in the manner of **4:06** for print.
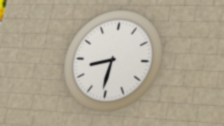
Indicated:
**8:31**
